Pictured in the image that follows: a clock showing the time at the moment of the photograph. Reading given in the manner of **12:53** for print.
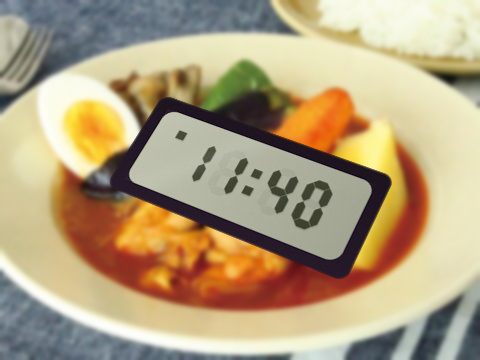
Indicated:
**11:40**
